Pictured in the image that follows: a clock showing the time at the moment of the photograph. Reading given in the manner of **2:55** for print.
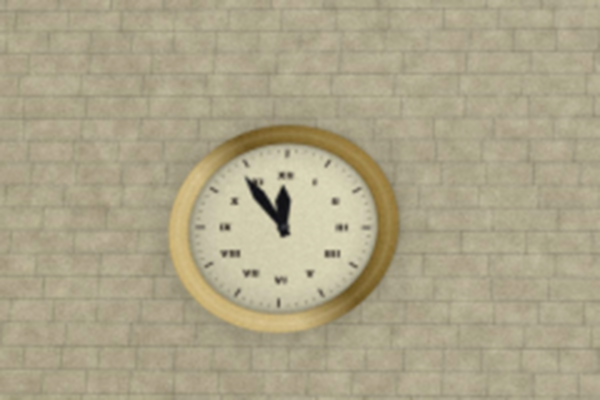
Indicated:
**11:54**
